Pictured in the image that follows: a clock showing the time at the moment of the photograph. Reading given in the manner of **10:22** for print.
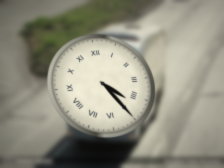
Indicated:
**4:25**
